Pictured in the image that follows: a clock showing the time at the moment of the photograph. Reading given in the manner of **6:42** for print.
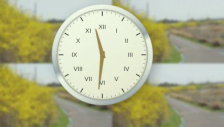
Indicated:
**11:31**
